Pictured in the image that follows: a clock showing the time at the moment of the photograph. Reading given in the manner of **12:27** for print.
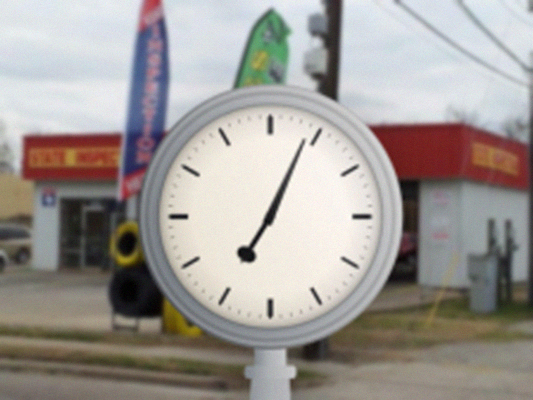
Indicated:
**7:04**
